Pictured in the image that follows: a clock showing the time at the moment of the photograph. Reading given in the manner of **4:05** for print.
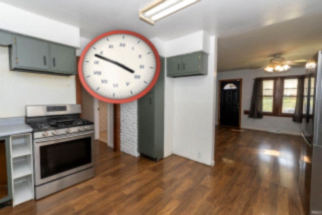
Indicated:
**3:48**
